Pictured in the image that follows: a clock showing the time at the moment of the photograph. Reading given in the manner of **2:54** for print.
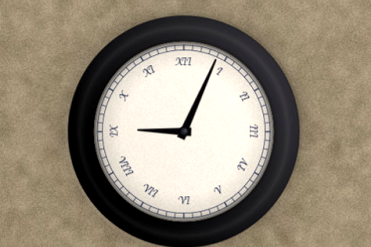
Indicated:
**9:04**
